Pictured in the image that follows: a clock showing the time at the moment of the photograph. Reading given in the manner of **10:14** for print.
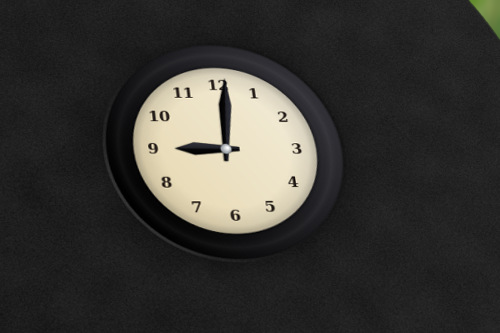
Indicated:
**9:01**
